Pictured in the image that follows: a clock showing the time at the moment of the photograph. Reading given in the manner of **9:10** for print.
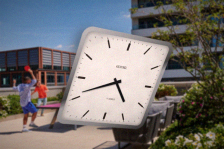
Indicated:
**4:41**
